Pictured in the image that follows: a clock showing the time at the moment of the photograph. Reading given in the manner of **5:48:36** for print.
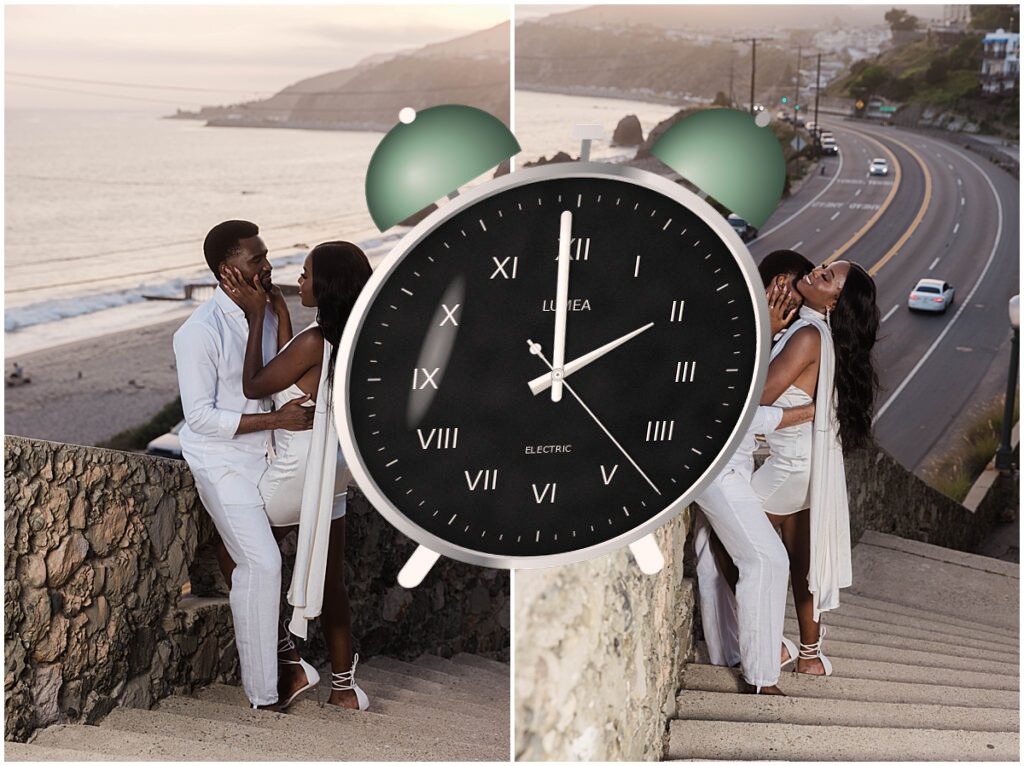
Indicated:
**1:59:23**
